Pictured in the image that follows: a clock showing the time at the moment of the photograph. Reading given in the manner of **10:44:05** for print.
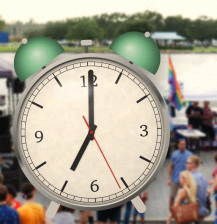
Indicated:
**7:00:26**
